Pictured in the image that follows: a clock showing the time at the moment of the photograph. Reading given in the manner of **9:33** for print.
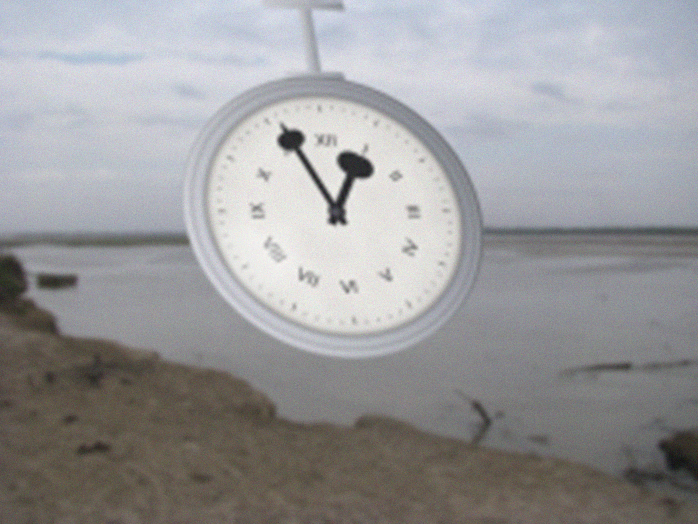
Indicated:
**12:56**
